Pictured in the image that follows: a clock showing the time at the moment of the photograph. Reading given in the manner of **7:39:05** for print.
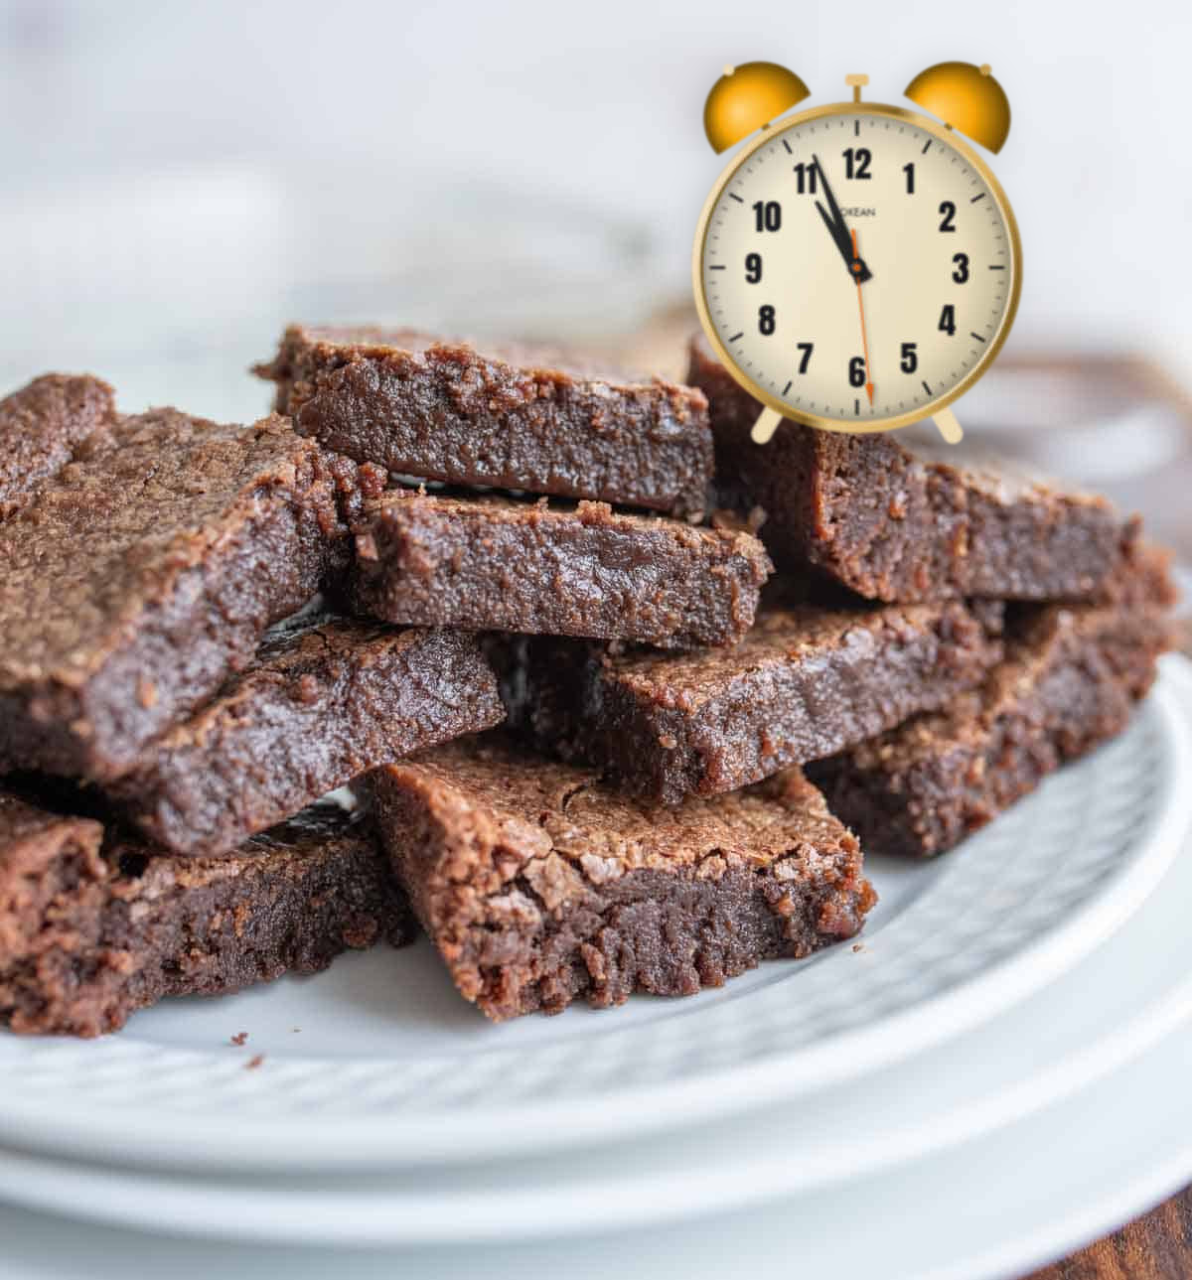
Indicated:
**10:56:29**
